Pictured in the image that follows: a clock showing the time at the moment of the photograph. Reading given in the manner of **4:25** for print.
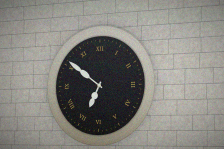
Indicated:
**6:51**
